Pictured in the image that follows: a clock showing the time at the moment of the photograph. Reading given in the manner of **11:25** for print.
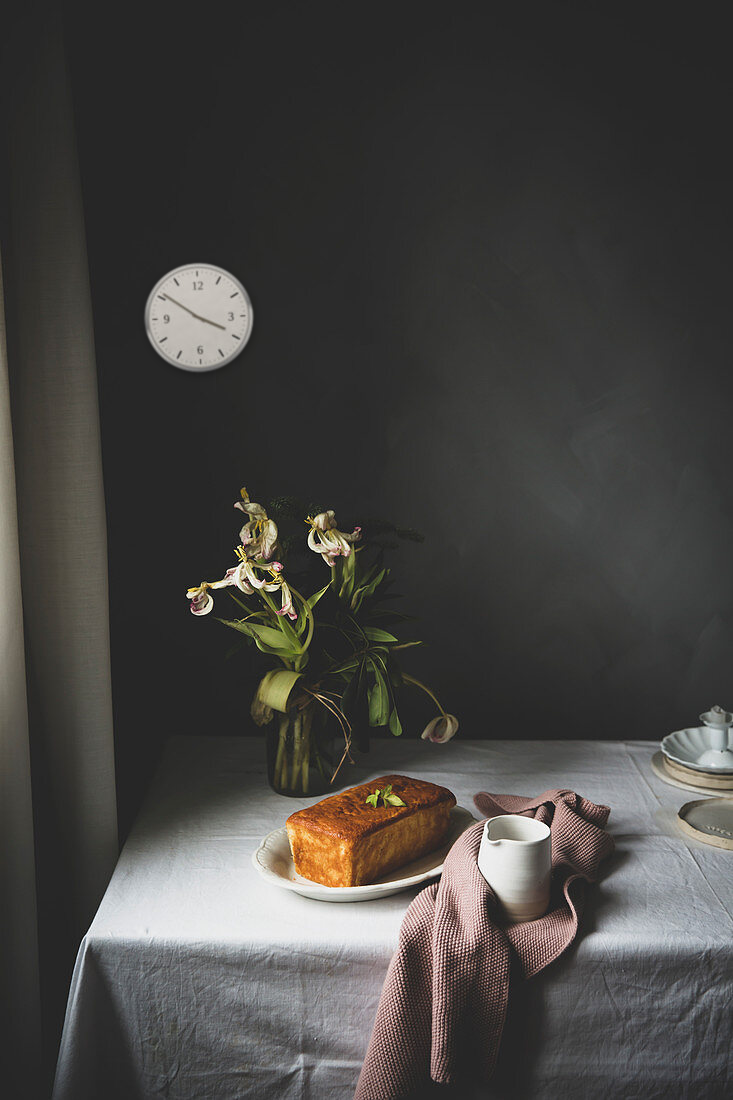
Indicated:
**3:51**
